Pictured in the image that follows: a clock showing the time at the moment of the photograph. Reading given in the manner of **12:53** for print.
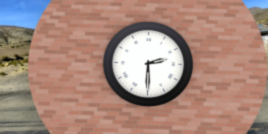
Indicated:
**2:30**
